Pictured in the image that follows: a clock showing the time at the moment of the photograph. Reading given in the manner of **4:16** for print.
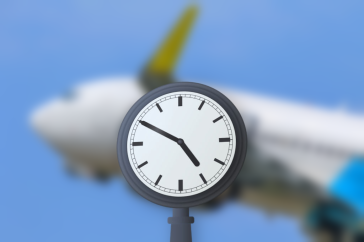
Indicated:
**4:50**
